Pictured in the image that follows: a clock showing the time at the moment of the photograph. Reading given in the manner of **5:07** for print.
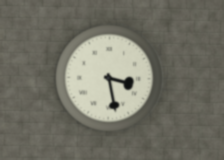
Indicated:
**3:28**
